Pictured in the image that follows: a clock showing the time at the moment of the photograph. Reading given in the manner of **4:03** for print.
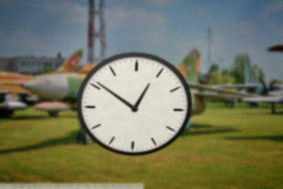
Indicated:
**12:51**
